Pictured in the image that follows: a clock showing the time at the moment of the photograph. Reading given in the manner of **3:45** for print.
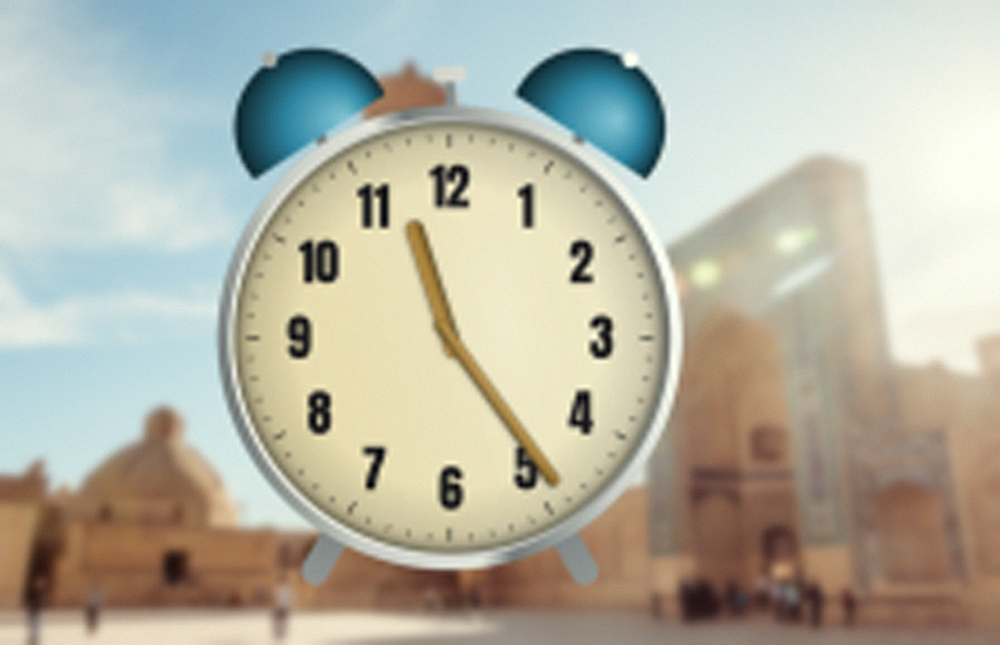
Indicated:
**11:24**
